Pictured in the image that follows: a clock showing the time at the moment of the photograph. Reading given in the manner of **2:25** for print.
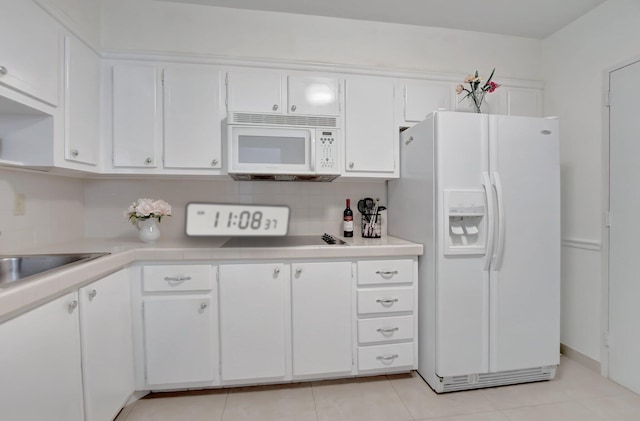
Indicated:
**11:08**
